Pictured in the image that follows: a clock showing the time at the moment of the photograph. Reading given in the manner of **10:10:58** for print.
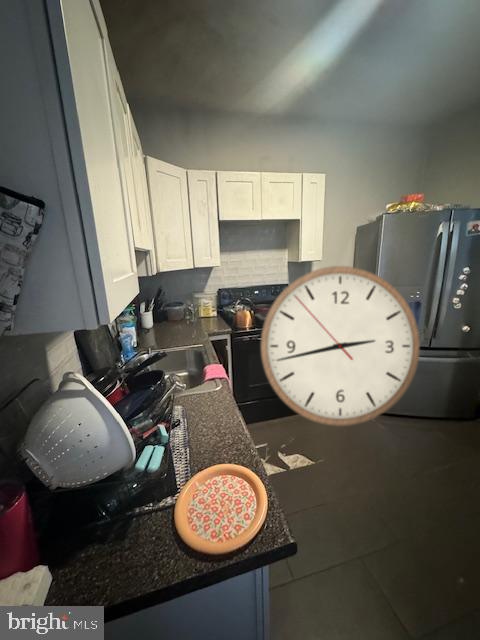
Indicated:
**2:42:53**
